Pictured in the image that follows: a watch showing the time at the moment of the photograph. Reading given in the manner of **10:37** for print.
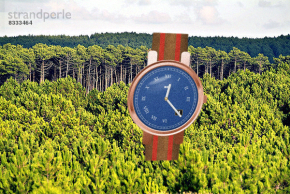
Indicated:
**12:23**
